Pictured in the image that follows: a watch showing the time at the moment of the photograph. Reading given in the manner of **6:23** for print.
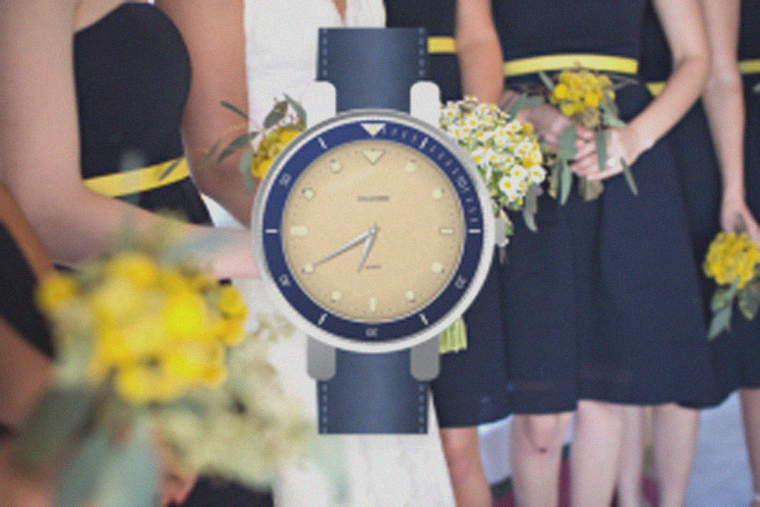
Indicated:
**6:40**
